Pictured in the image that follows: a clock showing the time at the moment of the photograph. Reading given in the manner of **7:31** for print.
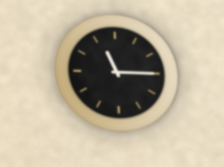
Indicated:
**11:15**
